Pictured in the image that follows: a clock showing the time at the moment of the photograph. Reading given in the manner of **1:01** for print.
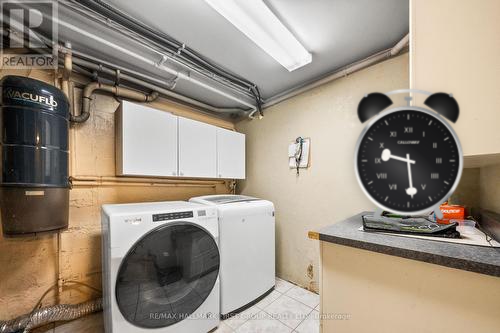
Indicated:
**9:29**
